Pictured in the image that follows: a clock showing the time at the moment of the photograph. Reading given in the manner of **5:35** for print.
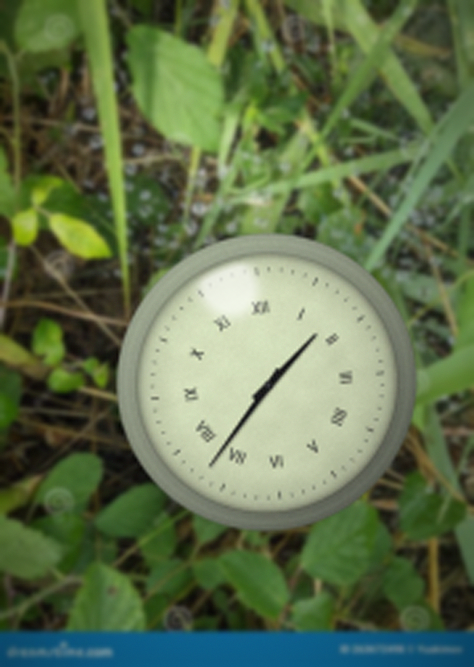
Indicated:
**1:37**
